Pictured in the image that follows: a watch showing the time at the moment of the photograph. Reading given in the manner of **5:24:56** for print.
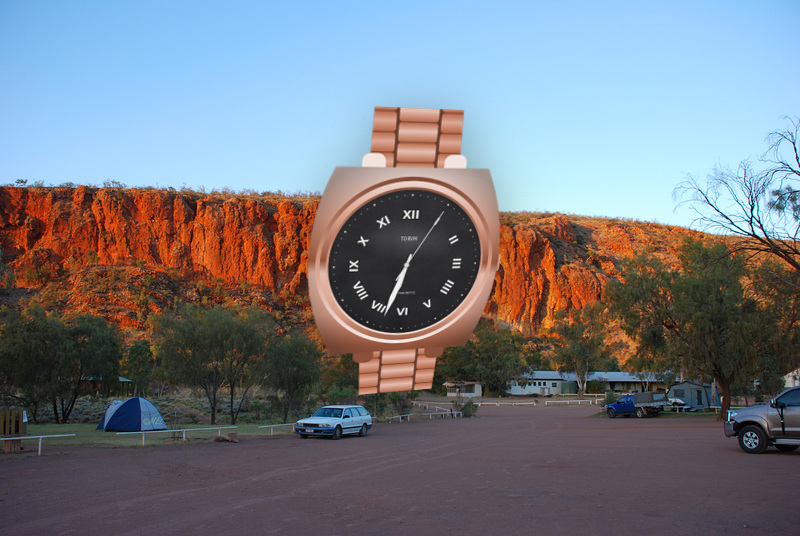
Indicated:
**6:33:05**
